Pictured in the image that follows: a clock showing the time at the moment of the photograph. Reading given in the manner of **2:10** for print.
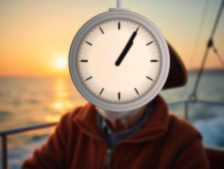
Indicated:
**1:05**
